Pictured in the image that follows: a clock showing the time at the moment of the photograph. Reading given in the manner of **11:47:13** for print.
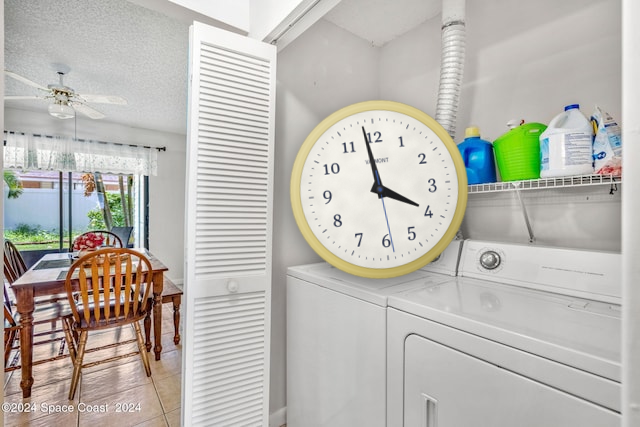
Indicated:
**3:58:29**
